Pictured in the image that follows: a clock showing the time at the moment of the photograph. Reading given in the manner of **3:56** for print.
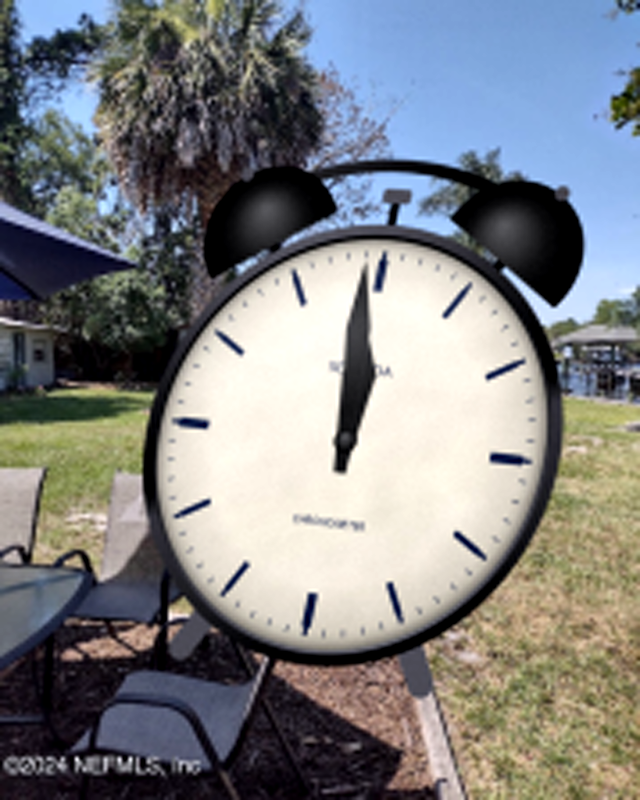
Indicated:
**11:59**
